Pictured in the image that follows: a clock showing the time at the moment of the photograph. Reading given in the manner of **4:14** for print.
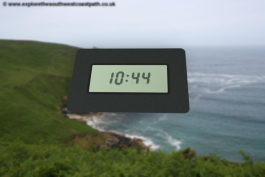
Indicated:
**10:44**
